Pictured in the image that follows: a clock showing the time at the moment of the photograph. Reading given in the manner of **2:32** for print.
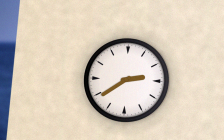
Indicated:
**2:39**
